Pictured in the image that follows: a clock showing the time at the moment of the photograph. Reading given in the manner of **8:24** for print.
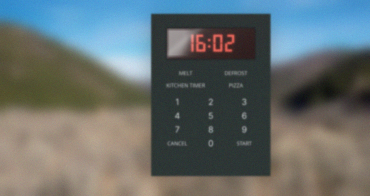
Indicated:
**16:02**
